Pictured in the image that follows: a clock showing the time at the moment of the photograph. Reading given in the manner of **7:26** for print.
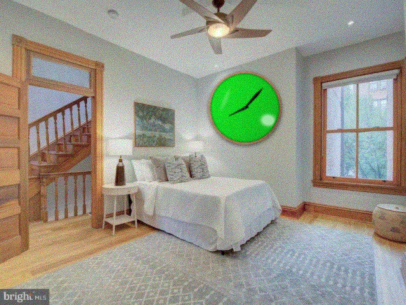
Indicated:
**8:07**
